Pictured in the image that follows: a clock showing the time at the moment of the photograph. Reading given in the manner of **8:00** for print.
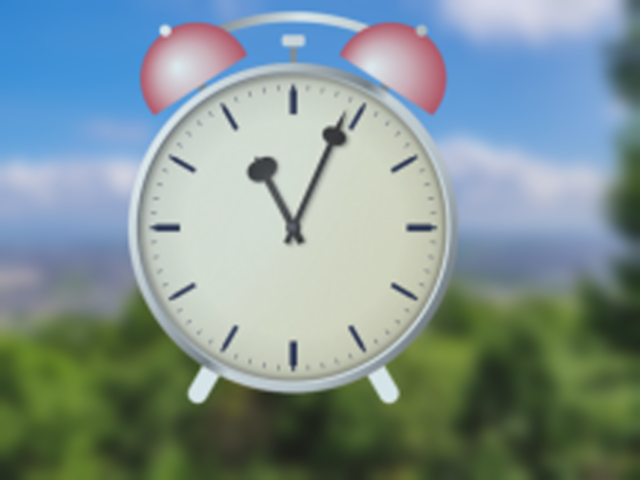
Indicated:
**11:04**
